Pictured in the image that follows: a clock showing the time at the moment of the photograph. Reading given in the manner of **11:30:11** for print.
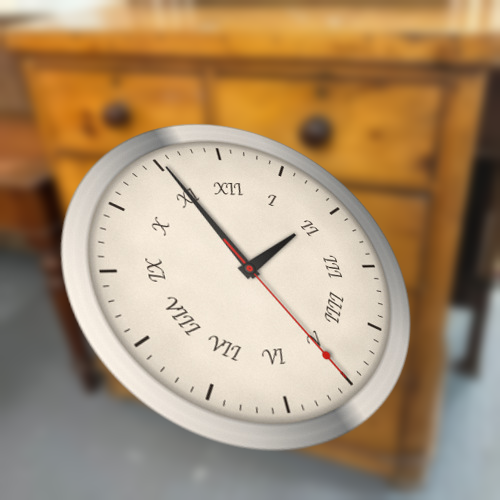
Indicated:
**1:55:25**
